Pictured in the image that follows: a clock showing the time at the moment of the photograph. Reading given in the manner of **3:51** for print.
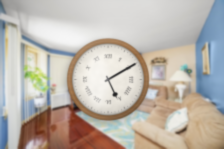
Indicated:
**5:10**
